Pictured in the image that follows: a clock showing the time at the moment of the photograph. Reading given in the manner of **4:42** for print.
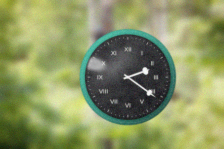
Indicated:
**2:21**
